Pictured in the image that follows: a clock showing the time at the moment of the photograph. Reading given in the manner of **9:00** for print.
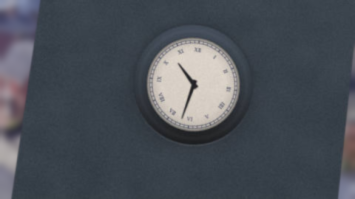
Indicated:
**10:32**
